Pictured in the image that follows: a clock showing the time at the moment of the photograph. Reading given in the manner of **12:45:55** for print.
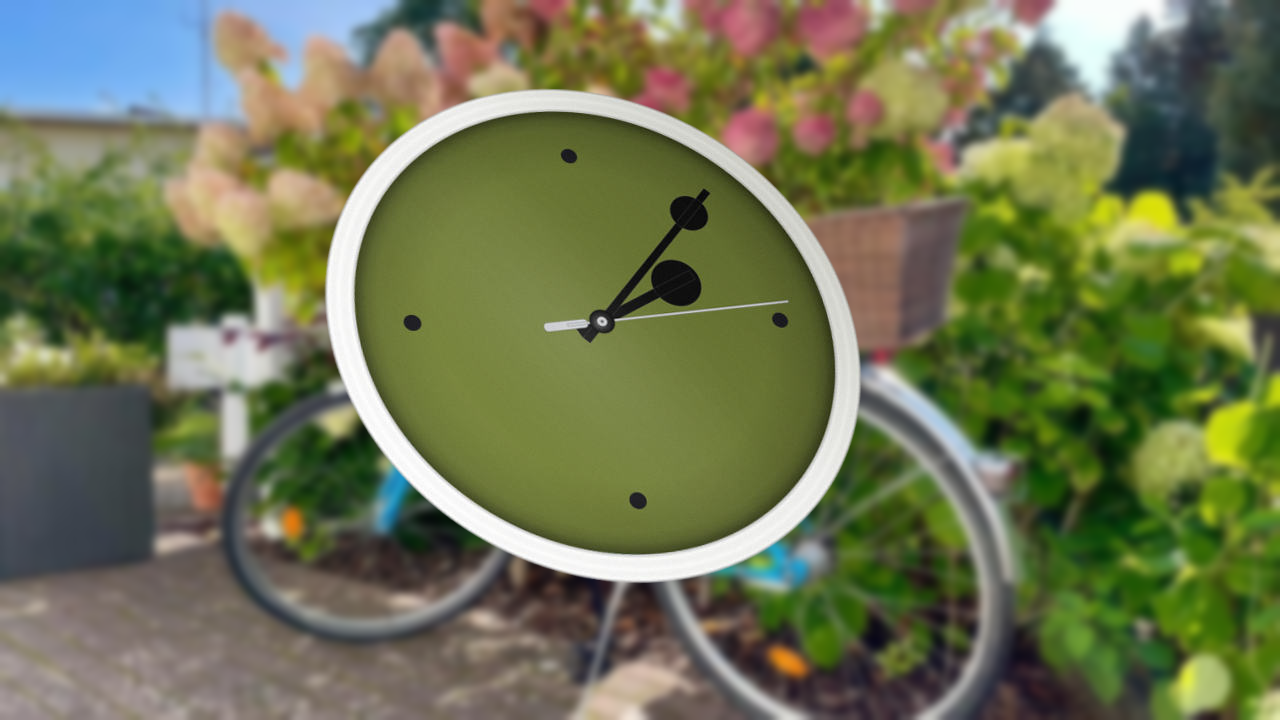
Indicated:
**2:07:14**
